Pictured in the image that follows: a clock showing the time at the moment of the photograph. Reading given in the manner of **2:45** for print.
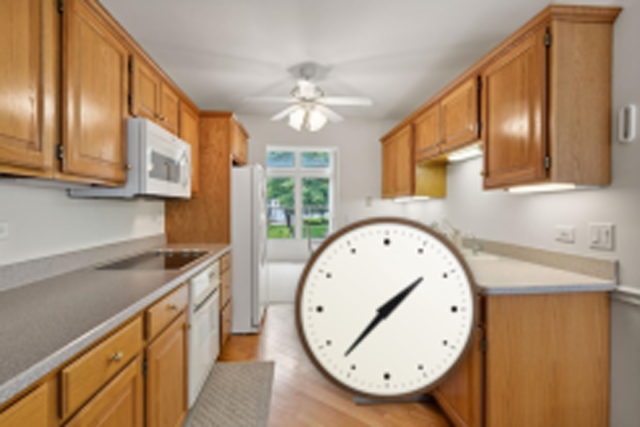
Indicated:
**1:37**
